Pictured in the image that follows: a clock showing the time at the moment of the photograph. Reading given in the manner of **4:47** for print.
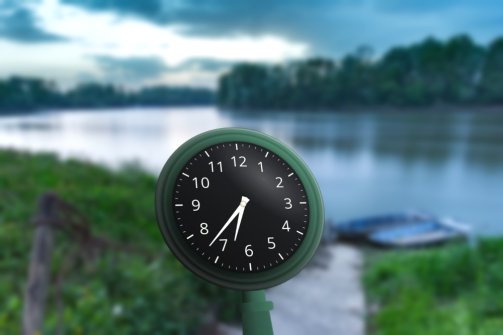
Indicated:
**6:37**
